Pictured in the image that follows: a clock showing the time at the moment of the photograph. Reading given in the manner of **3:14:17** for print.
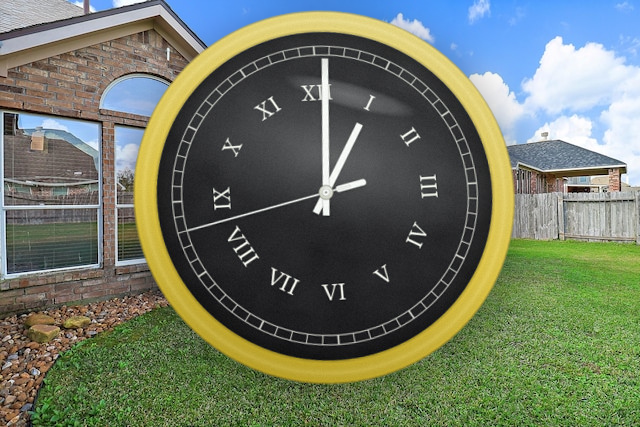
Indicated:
**1:00:43**
